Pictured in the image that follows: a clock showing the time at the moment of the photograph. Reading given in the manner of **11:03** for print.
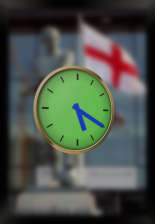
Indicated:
**5:20**
